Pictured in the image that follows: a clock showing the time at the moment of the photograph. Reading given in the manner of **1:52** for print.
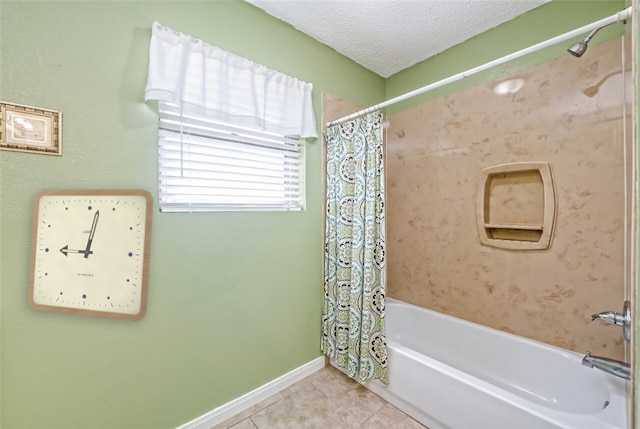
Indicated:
**9:02**
